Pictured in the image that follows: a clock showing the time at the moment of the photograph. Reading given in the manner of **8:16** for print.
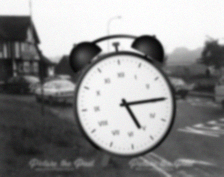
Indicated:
**5:15**
